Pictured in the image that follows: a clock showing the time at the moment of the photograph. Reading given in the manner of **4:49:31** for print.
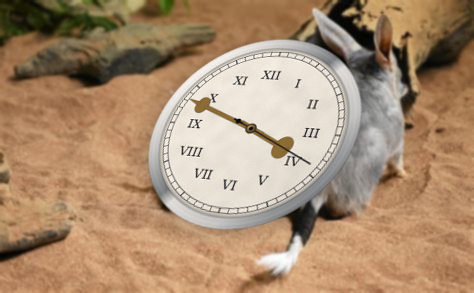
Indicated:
**3:48:19**
